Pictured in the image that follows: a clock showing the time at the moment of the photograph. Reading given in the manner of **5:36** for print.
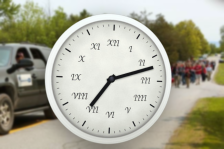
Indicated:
**7:12**
